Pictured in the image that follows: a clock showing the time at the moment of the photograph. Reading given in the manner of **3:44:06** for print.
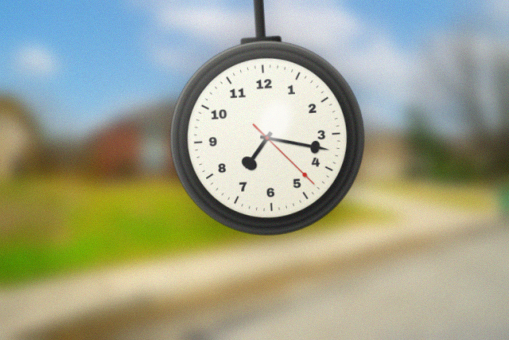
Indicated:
**7:17:23**
